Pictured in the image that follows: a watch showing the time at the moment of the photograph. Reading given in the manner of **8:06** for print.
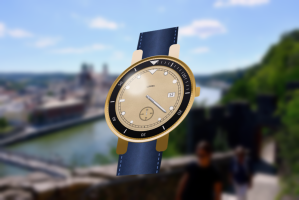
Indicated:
**4:22**
